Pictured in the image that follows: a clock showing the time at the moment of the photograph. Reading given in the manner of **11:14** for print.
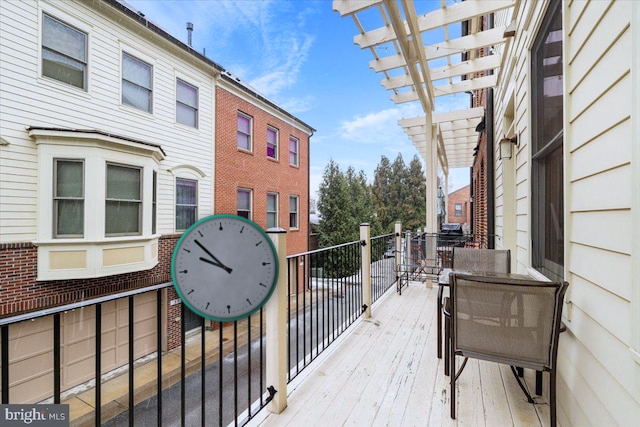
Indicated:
**9:53**
